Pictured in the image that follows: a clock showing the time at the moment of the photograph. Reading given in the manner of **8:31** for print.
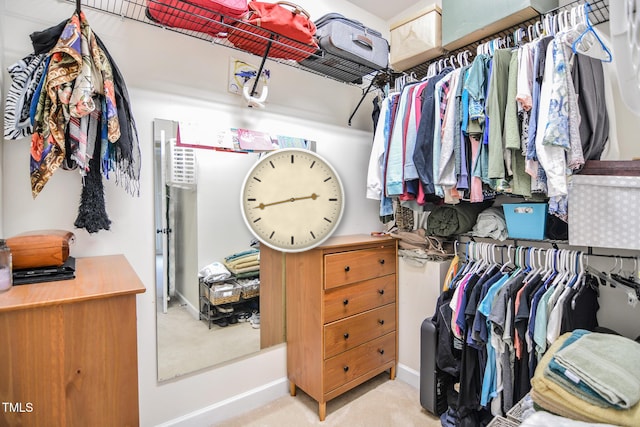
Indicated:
**2:43**
